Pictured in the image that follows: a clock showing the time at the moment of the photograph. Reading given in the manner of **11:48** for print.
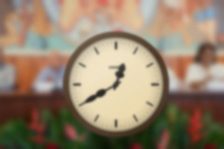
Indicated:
**12:40**
